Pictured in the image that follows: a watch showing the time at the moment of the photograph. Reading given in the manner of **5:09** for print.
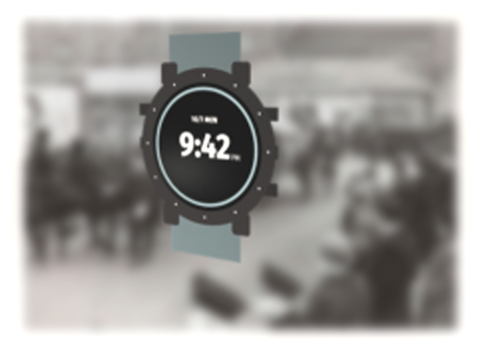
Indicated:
**9:42**
